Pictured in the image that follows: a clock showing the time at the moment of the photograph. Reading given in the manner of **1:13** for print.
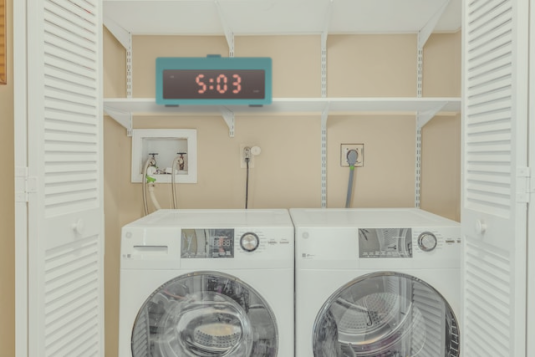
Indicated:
**5:03**
